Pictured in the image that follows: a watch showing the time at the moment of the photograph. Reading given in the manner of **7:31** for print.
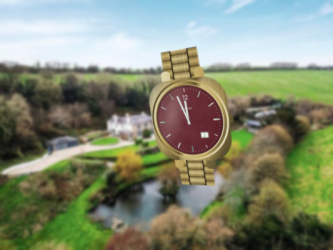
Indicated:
**11:57**
